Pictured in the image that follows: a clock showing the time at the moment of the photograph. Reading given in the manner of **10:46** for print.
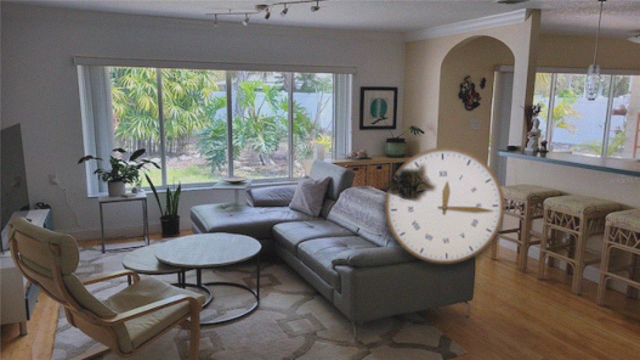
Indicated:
**12:16**
